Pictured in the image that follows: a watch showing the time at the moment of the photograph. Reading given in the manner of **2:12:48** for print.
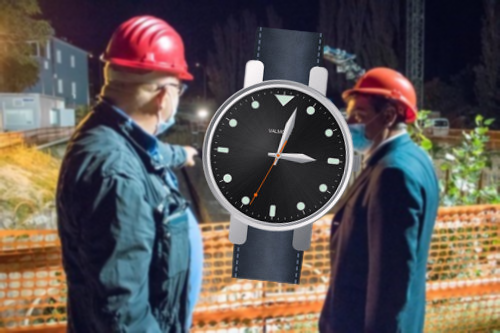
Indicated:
**3:02:34**
